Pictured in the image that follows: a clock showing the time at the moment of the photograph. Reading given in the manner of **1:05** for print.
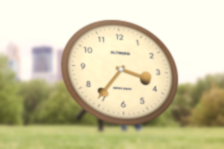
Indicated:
**3:36**
